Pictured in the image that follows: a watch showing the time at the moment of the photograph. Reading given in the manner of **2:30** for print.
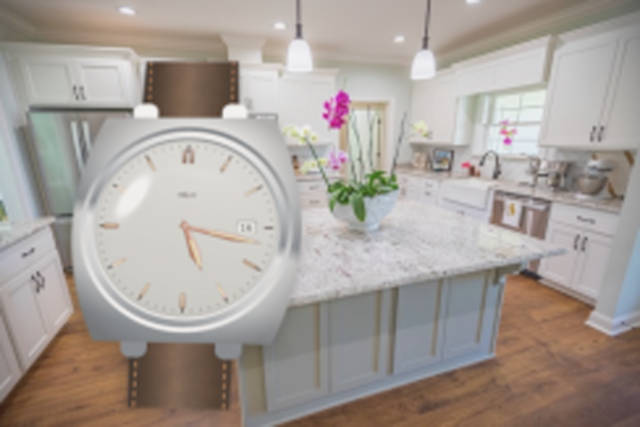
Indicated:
**5:17**
